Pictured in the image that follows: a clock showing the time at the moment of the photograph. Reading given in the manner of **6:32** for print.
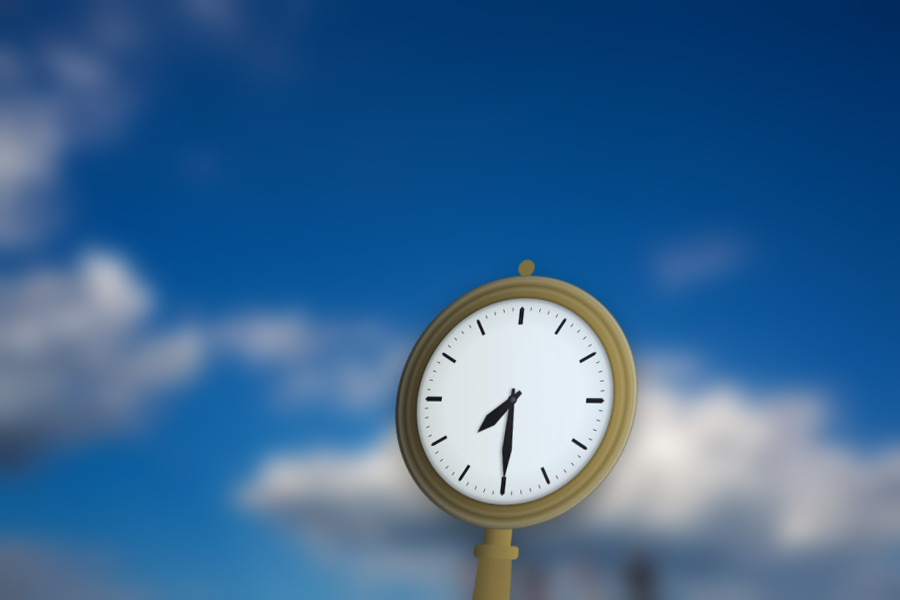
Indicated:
**7:30**
